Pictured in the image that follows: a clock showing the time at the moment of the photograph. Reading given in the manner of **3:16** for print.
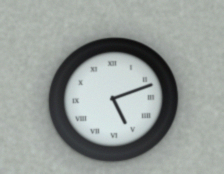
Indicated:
**5:12**
